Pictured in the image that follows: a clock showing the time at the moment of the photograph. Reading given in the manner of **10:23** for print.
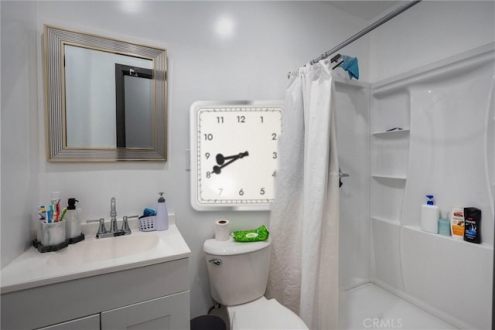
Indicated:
**8:40**
